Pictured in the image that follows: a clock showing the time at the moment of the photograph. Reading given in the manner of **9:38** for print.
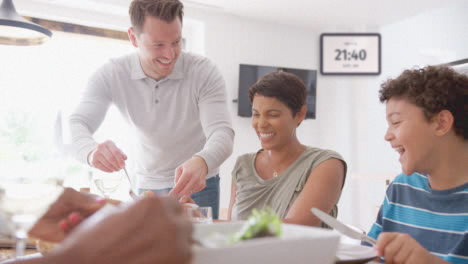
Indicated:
**21:40**
